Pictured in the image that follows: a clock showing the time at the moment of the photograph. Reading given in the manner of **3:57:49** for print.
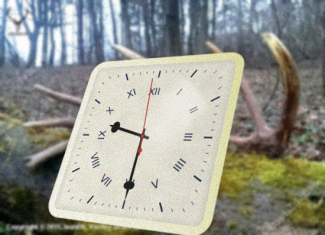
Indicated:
**9:29:59**
